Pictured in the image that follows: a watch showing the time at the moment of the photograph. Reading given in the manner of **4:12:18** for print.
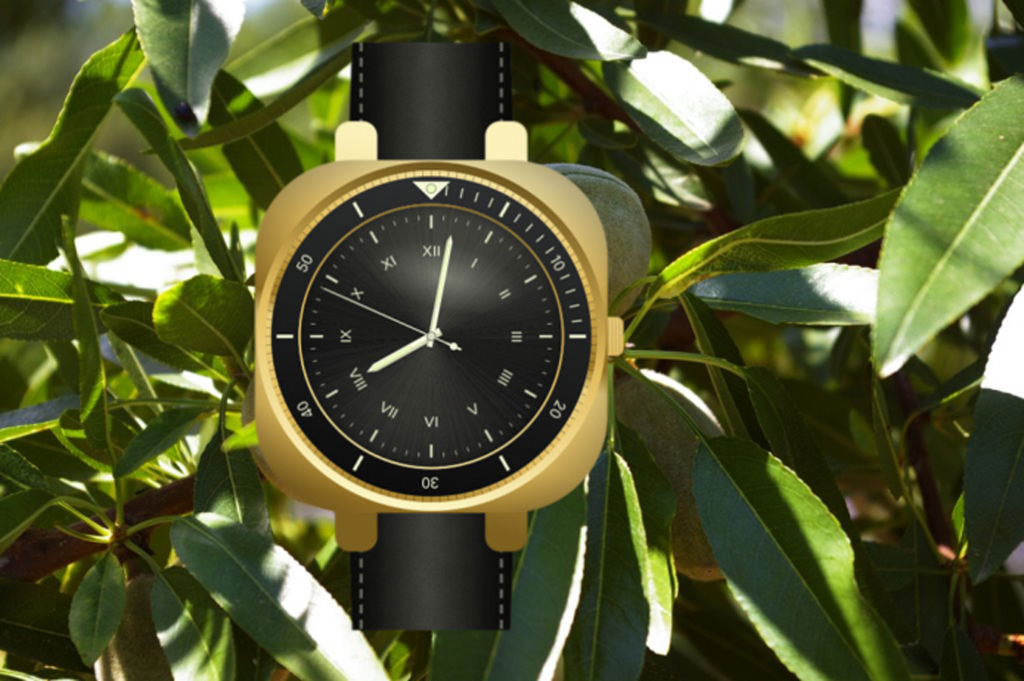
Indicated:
**8:01:49**
